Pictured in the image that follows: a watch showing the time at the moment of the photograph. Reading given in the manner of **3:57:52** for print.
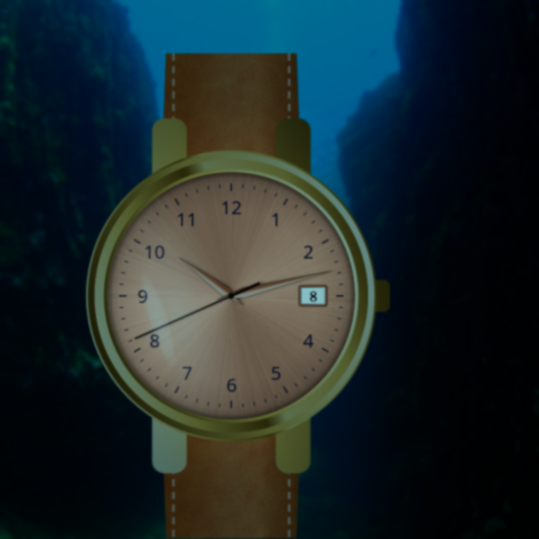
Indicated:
**10:12:41**
